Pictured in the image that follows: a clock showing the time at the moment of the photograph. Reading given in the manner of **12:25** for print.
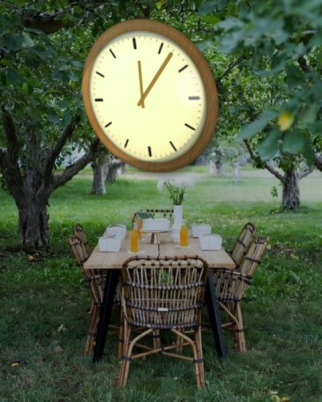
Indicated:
**12:07**
